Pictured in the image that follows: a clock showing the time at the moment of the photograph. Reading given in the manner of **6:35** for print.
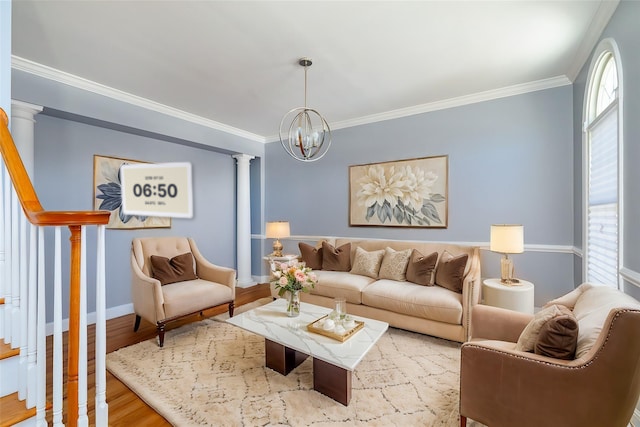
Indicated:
**6:50**
